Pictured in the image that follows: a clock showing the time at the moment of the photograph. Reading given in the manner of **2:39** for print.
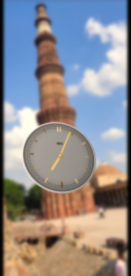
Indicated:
**7:04**
